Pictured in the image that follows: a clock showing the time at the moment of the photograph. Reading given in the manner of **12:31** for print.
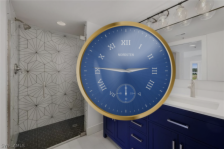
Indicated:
**2:46**
